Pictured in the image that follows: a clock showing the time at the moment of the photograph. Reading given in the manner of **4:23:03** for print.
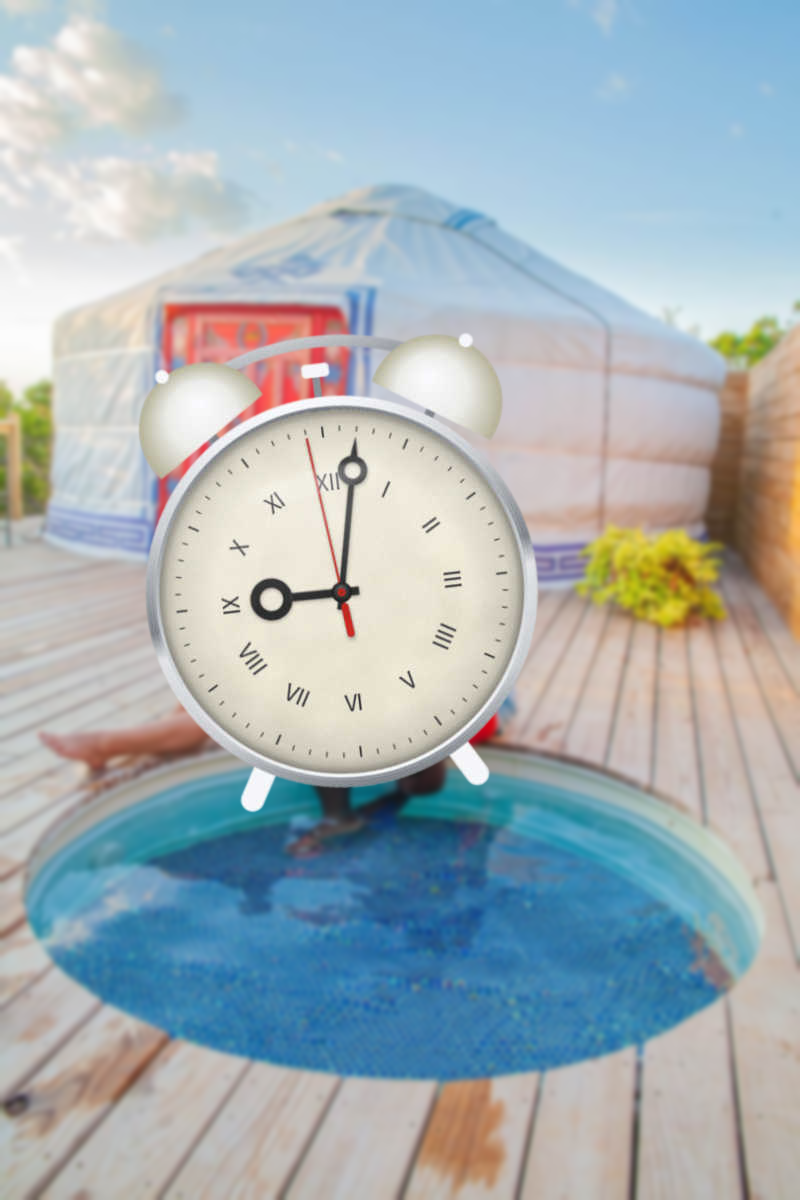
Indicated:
**9:01:59**
